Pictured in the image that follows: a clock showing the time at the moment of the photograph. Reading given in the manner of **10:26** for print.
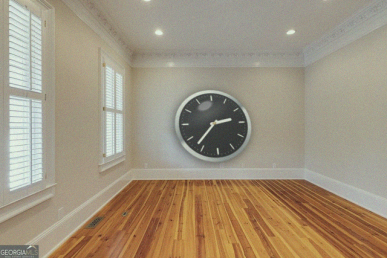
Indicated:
**2:37**
